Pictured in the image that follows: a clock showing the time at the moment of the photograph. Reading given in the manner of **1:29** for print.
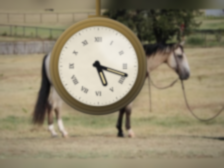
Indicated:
**5:18**
